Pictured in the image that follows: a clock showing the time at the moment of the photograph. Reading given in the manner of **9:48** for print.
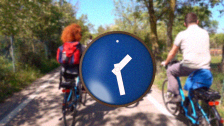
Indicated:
**1:28**
